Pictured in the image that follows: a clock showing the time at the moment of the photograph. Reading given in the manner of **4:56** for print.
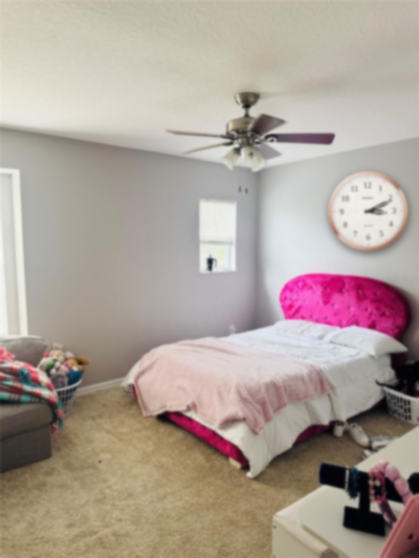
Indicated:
**3:11**
